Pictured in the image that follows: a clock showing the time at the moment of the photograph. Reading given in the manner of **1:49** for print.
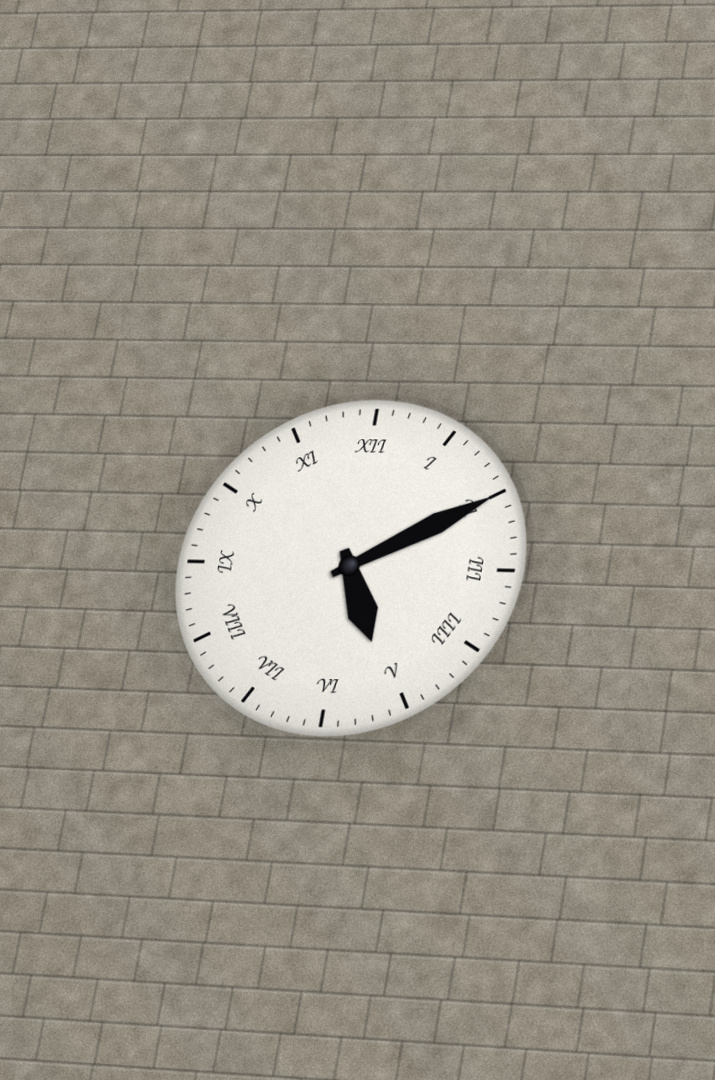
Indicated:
**5:10**
